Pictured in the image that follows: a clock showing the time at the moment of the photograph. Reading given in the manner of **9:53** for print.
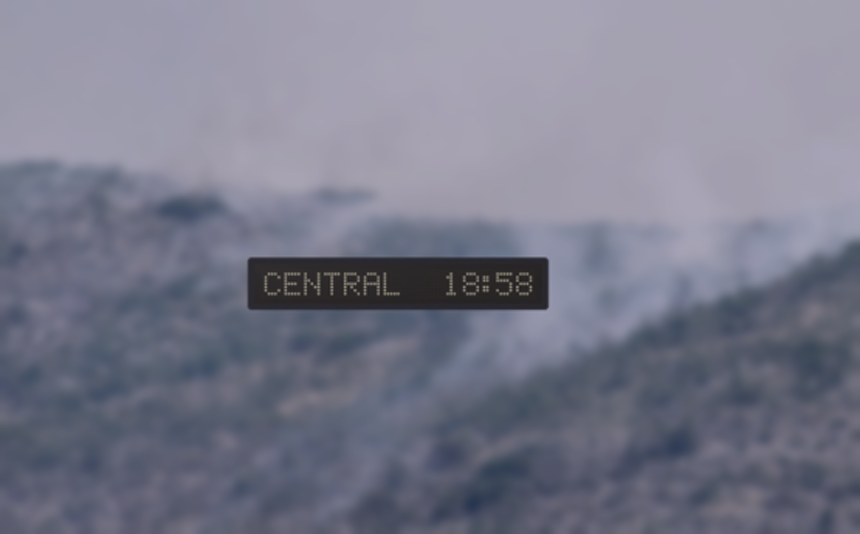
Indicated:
**18:58**
